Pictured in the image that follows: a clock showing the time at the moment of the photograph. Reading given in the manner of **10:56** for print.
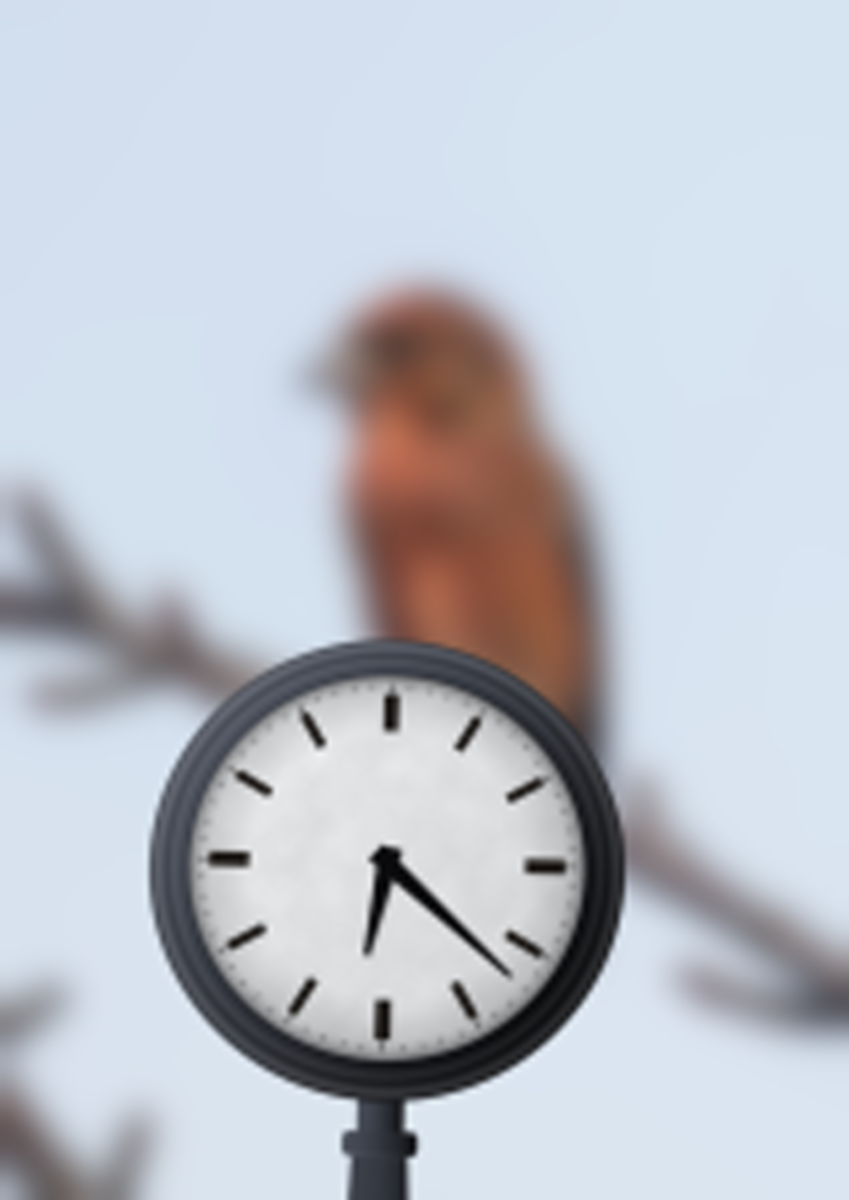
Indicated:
**6:22**
